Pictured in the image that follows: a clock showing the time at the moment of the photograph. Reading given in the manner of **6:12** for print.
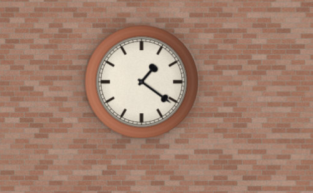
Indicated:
**1:21**
